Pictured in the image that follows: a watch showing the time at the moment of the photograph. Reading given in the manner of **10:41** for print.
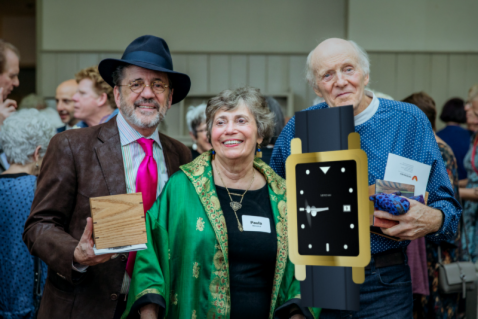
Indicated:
**8:45**
